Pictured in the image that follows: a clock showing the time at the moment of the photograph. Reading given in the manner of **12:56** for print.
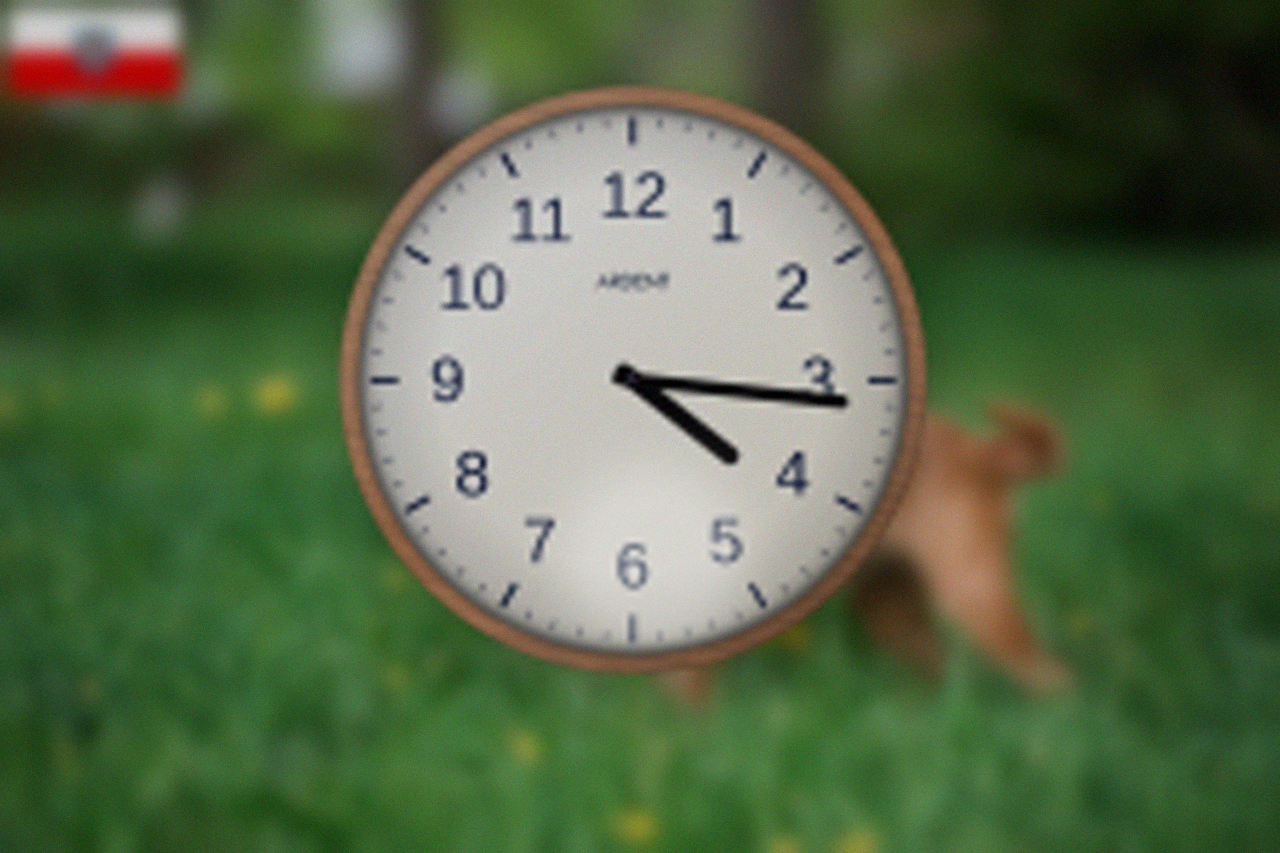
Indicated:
**4:16**
